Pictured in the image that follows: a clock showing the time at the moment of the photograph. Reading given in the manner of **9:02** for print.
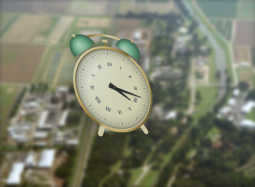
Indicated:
**4:18**
